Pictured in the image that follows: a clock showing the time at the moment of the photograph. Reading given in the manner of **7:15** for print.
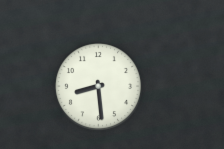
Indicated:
**8:29**
